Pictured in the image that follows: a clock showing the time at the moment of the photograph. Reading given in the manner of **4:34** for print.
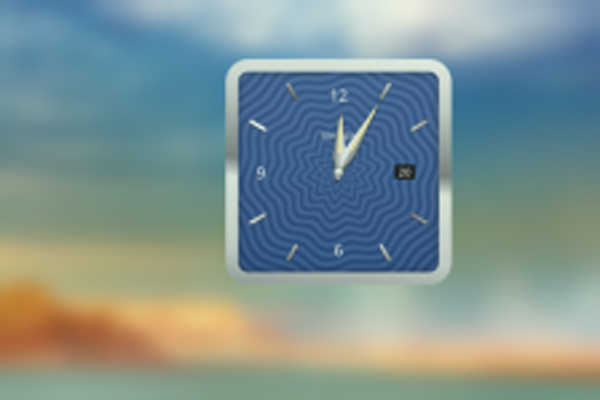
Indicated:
**12:05**
